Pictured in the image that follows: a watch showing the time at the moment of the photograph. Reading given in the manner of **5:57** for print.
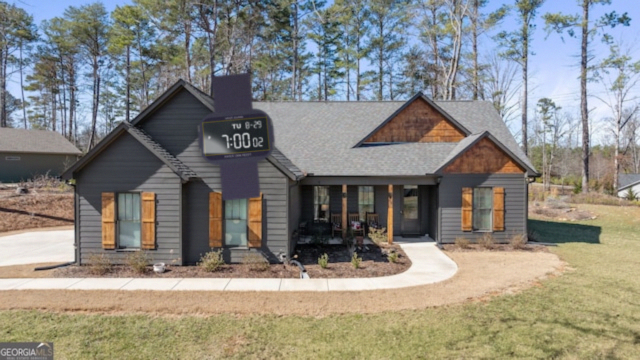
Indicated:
**7:00**
